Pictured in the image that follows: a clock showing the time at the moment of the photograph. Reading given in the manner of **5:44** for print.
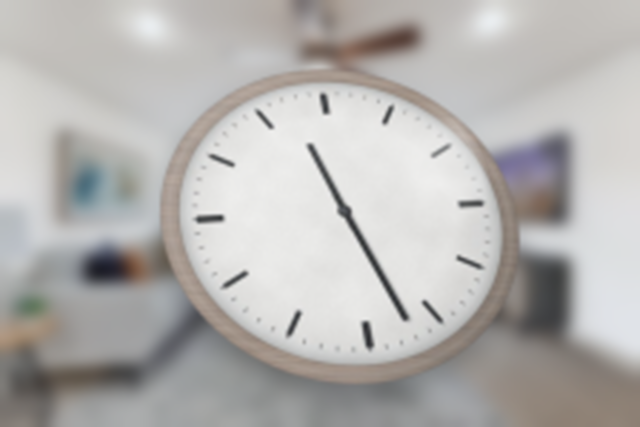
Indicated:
**11:27**
